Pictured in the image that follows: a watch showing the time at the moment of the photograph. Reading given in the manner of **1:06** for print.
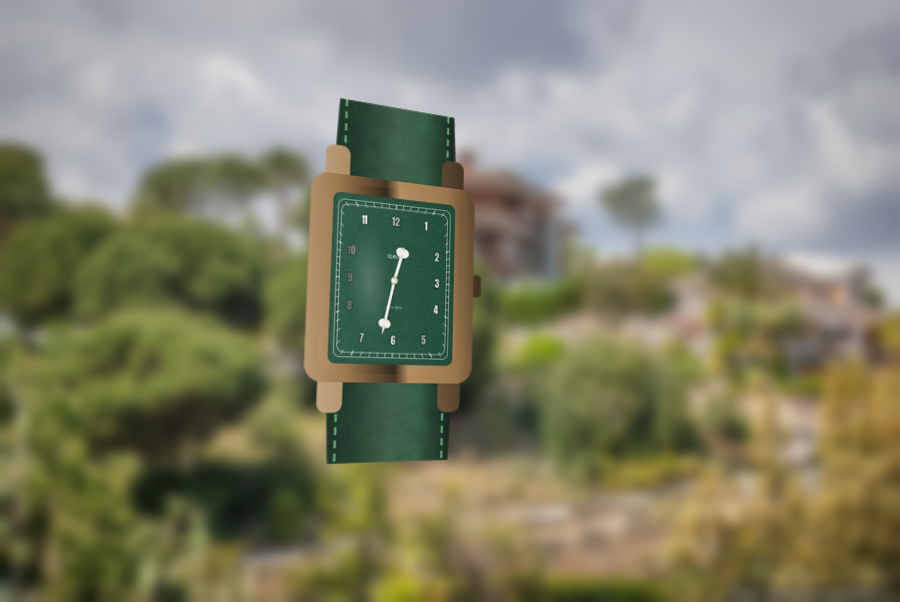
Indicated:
**12:32**
